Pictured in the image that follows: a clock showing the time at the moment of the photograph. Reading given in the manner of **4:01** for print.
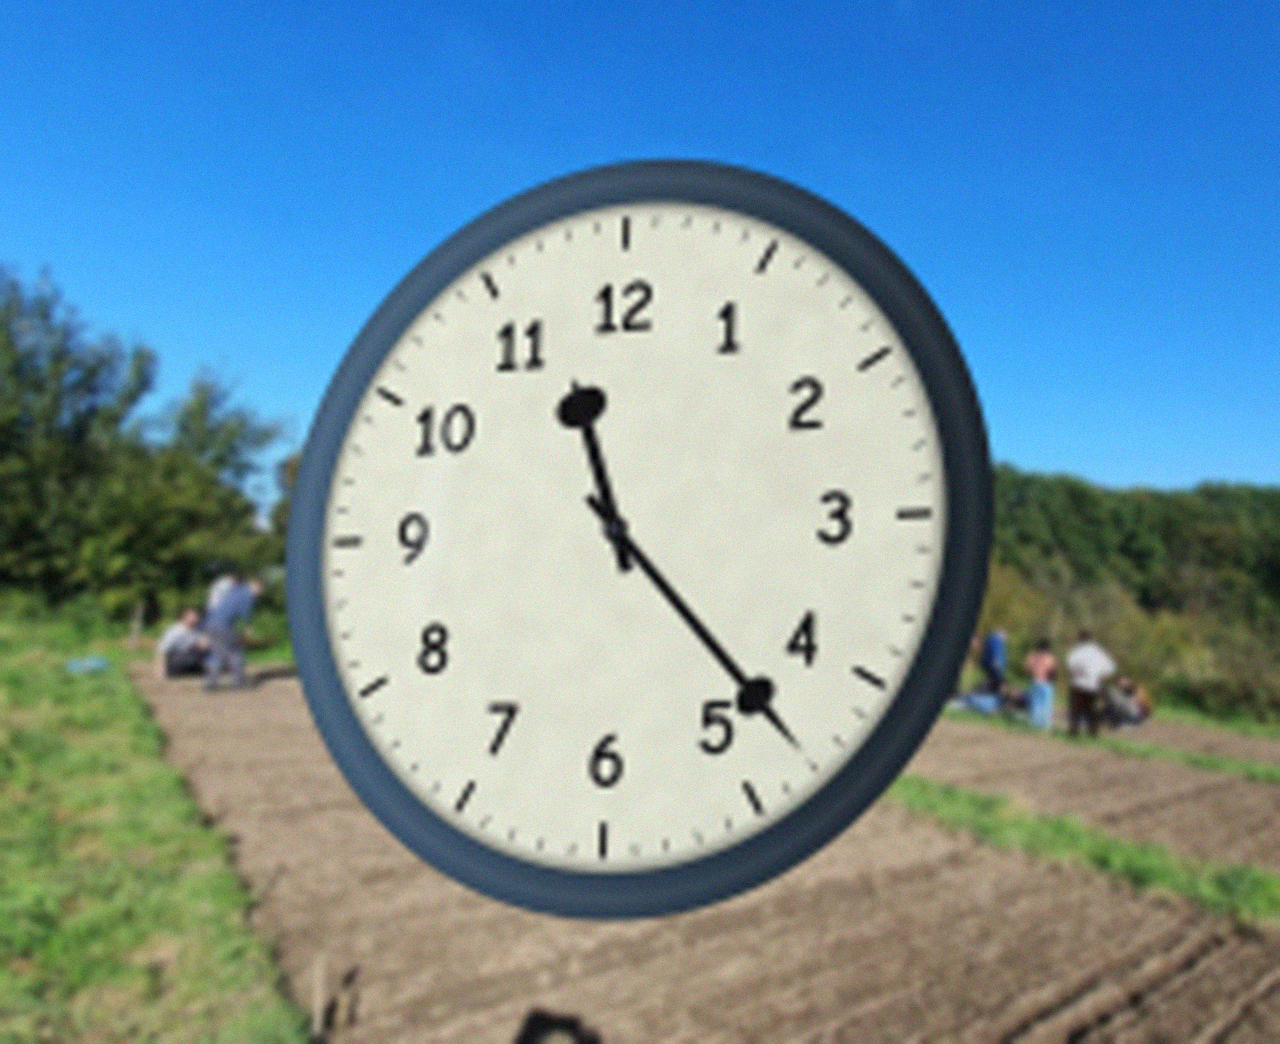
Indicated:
**11:23**
